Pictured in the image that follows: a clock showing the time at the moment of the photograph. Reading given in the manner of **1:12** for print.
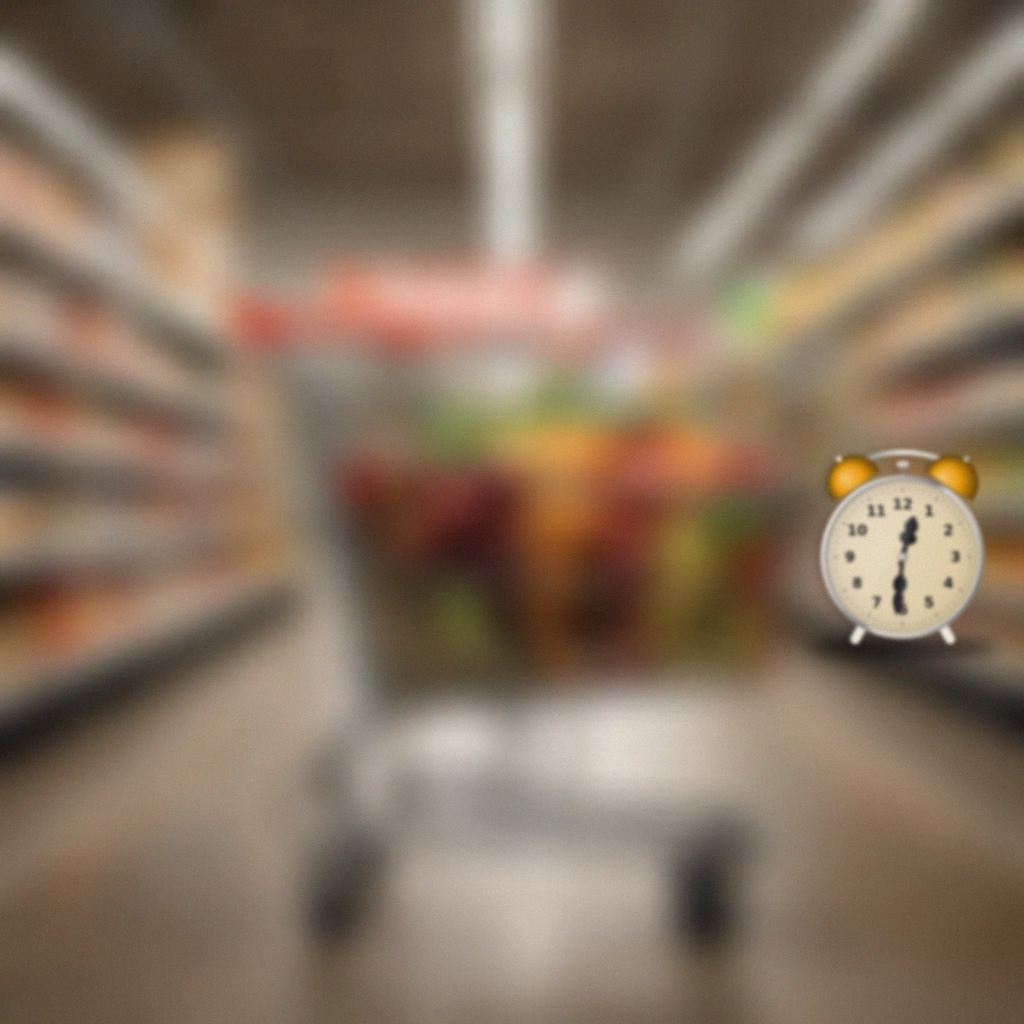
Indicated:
**12:31**
